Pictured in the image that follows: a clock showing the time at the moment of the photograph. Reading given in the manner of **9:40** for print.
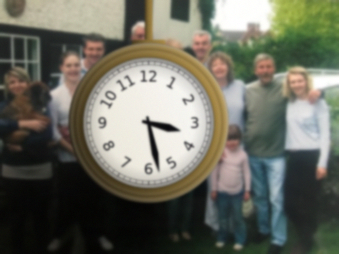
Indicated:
**3:28**
